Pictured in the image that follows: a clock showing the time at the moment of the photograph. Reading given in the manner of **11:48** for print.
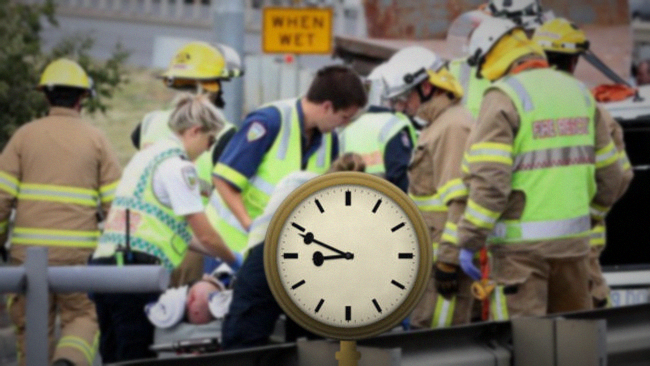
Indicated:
**8:49**
